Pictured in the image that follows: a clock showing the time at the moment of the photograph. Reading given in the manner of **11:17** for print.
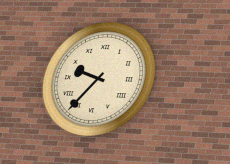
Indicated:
**9:36**
